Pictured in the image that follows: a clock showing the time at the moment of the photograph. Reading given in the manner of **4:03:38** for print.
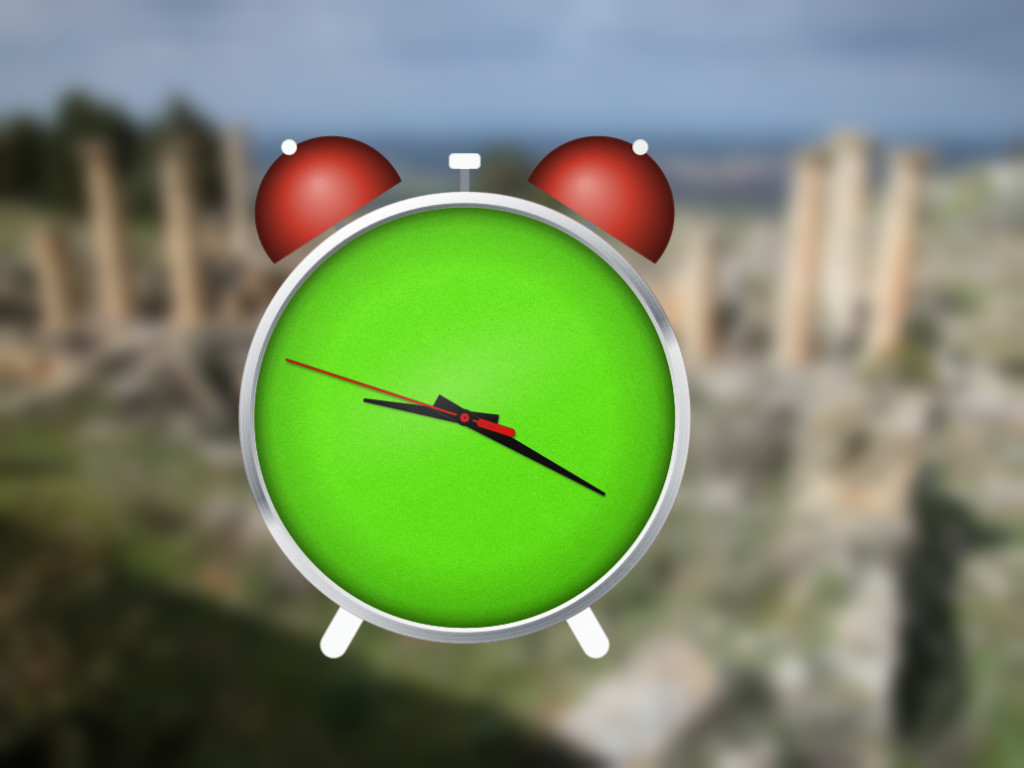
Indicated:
**9:19:48**
